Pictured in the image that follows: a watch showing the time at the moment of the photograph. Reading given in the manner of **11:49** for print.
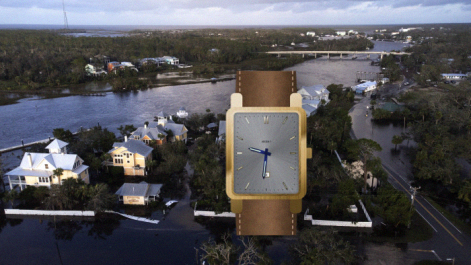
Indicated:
**9:31**
